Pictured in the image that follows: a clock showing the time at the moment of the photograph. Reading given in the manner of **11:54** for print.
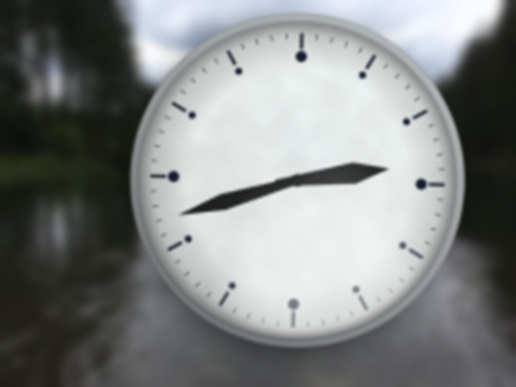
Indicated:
**2:42**
